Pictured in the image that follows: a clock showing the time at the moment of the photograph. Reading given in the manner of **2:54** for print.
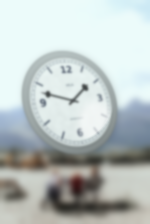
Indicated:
**1:48**
